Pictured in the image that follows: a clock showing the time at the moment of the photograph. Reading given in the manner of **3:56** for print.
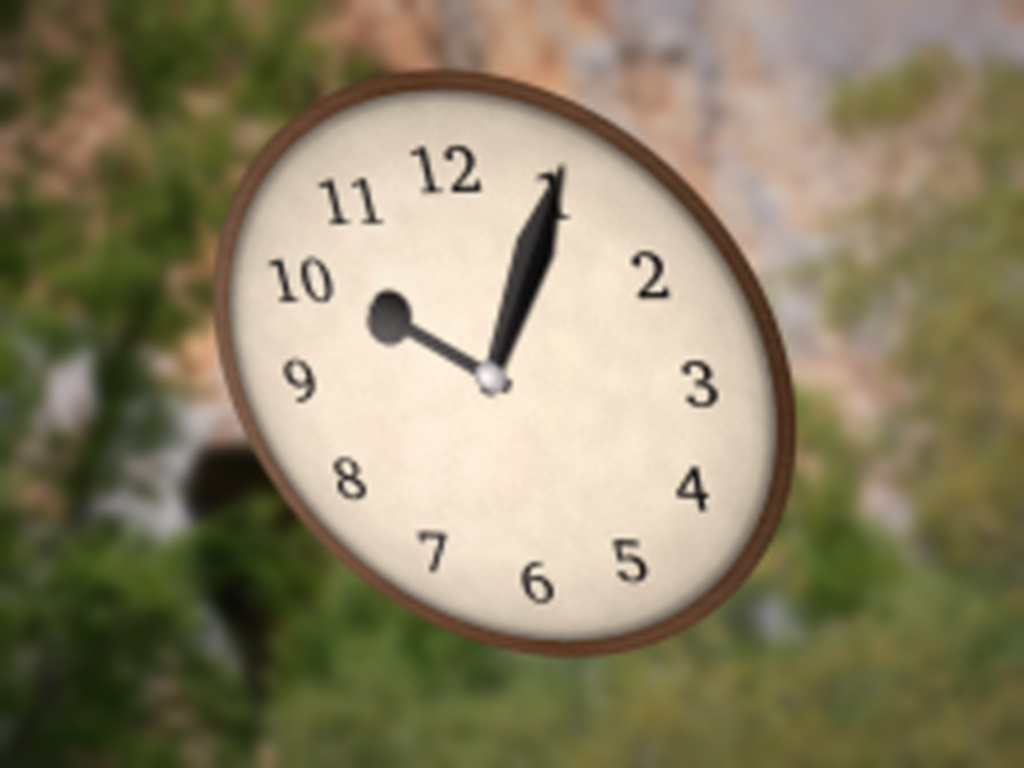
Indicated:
**10:05**
